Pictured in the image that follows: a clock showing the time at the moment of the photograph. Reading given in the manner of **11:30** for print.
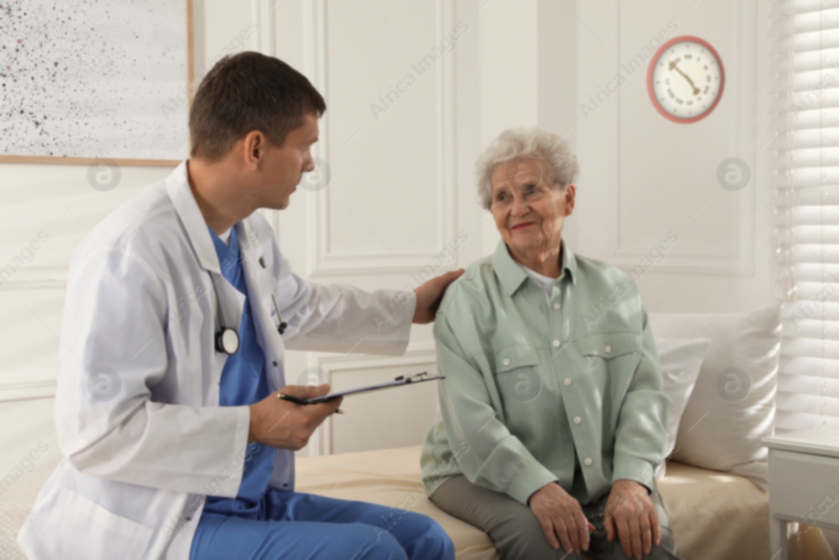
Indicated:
**4:52**
